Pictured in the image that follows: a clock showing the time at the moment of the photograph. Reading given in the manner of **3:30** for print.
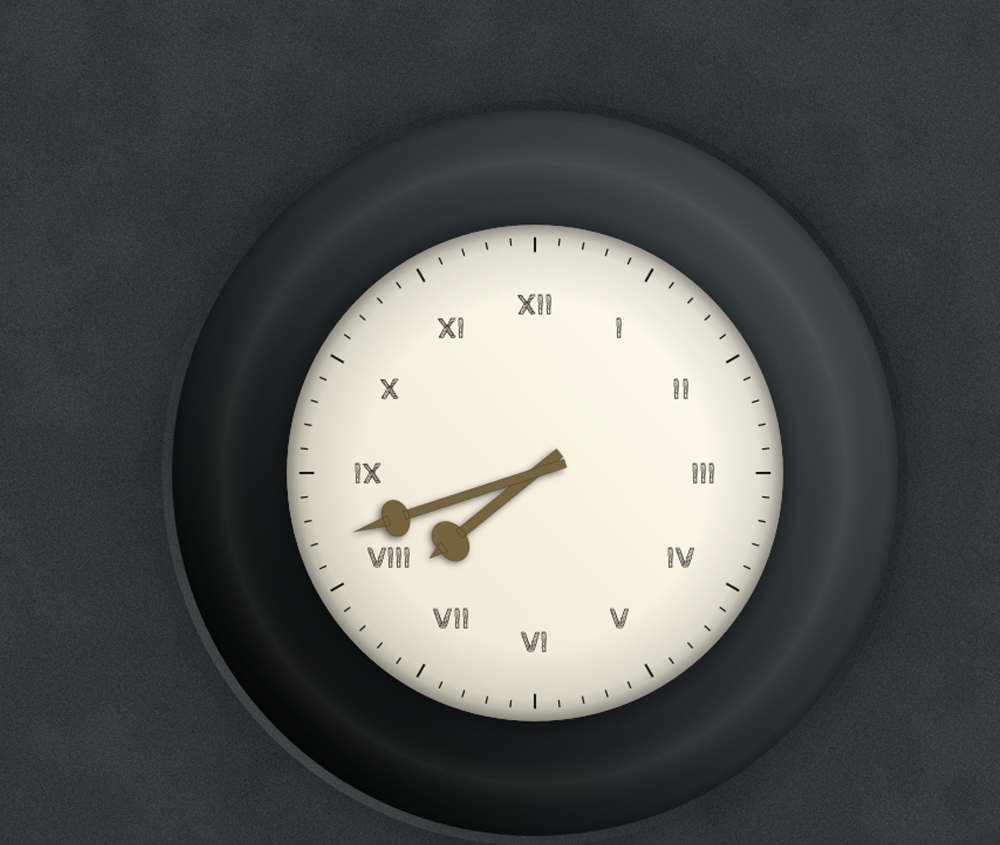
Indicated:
**7:42**
